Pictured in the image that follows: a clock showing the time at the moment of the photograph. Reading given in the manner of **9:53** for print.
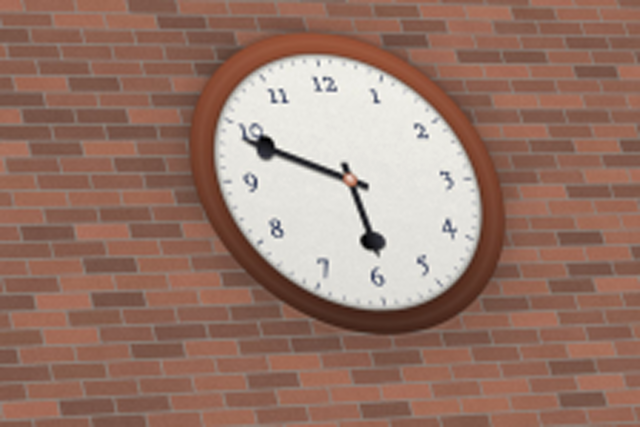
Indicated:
**5:49**
